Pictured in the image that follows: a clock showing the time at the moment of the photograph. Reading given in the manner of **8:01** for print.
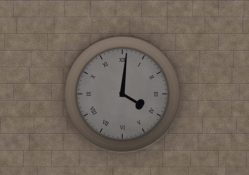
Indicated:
**4:01**
